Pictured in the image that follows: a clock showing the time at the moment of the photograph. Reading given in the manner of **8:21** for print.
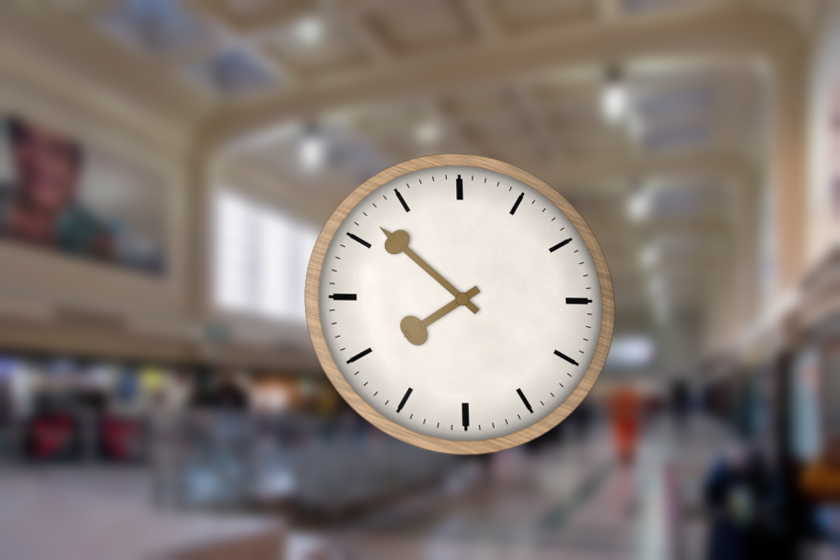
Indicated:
**7:52**
